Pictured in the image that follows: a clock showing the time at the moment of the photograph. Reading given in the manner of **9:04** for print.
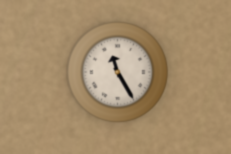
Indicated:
**11:25**
